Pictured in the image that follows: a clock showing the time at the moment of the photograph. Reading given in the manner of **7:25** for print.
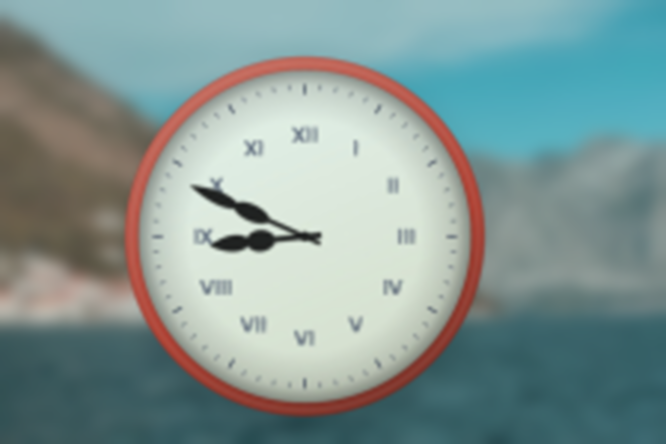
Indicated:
**8:49**
